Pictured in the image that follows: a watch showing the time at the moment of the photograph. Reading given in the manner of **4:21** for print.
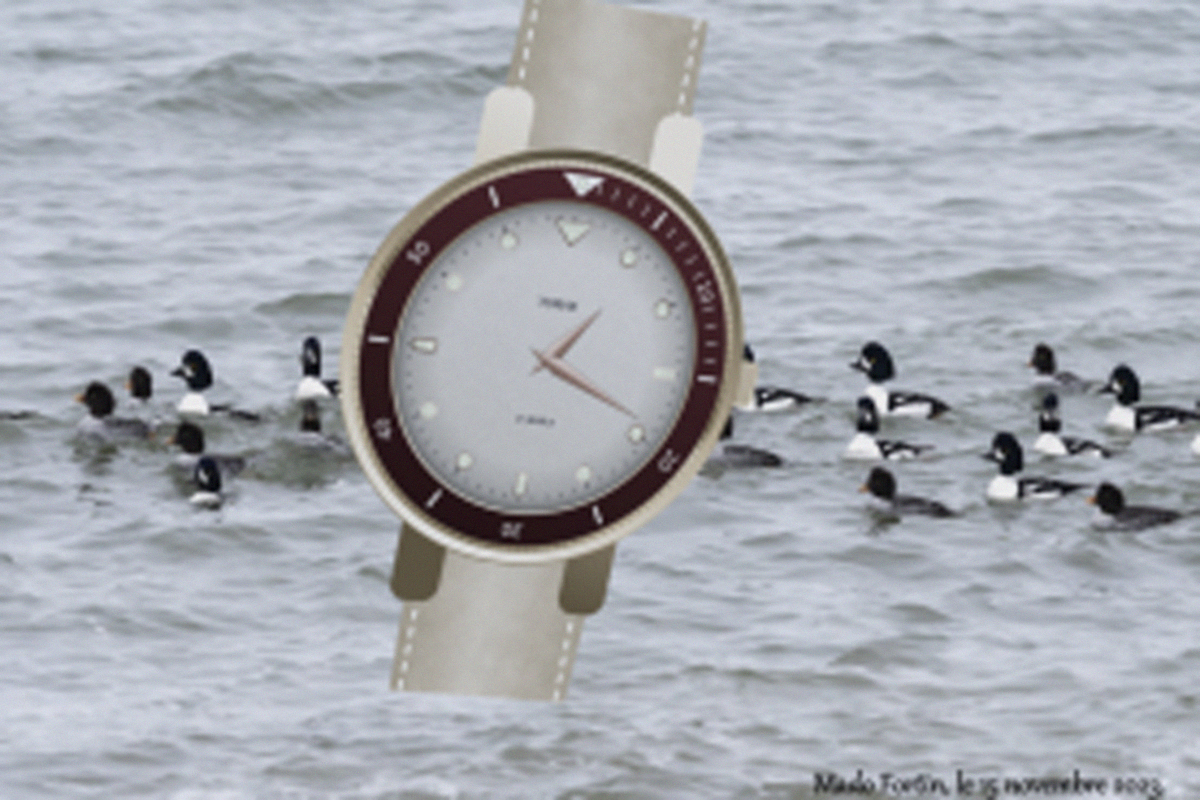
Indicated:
**1:19**
